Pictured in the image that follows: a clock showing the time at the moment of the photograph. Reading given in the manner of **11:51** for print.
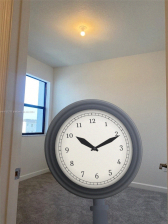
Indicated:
**10:11**
